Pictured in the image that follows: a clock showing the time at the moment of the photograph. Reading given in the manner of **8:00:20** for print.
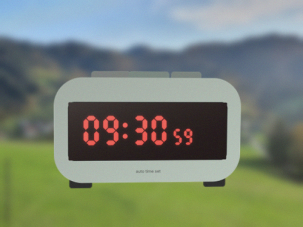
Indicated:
**9:30:59**
